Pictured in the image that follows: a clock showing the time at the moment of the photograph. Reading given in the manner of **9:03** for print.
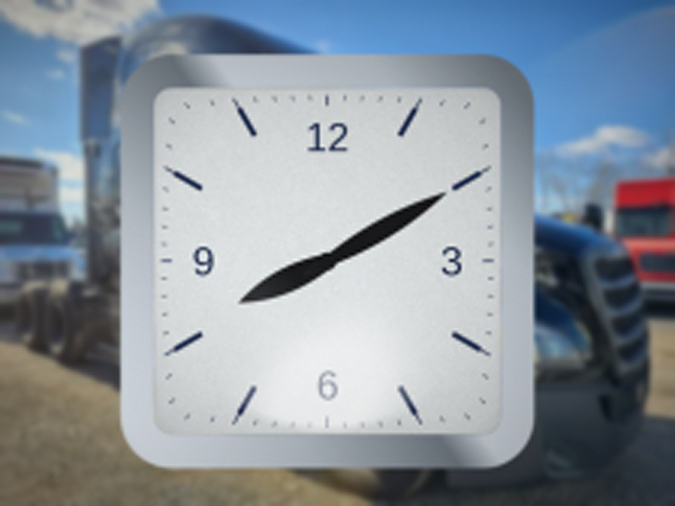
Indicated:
**8:10**
